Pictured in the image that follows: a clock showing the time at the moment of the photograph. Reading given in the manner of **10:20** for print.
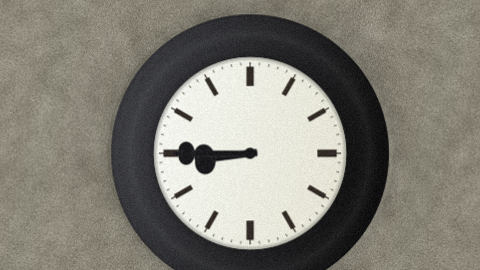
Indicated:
**8:45**
